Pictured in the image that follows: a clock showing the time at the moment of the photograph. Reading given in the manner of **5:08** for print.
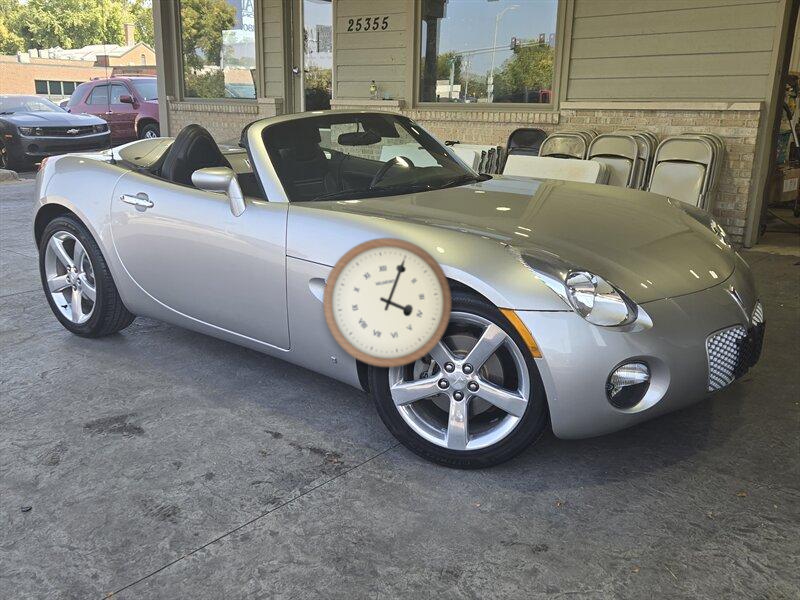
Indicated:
**4:05**
